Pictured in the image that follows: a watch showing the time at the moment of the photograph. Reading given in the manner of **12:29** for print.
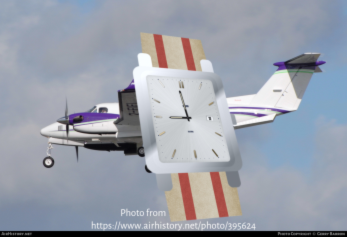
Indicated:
**8:59**
